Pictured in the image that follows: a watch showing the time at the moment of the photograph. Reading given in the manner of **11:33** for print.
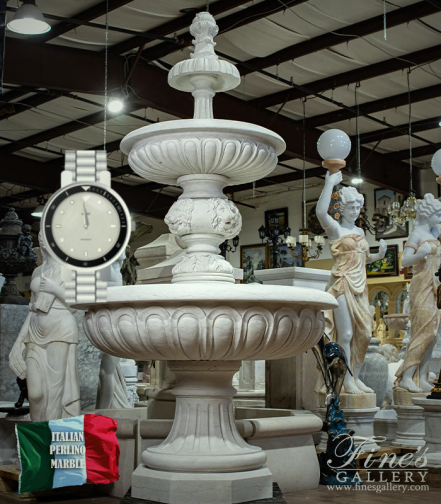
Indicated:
**11:59**
